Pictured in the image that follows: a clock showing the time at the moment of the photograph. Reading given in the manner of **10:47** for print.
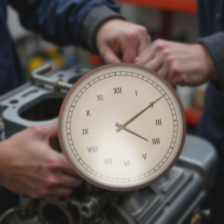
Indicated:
**4:10**
